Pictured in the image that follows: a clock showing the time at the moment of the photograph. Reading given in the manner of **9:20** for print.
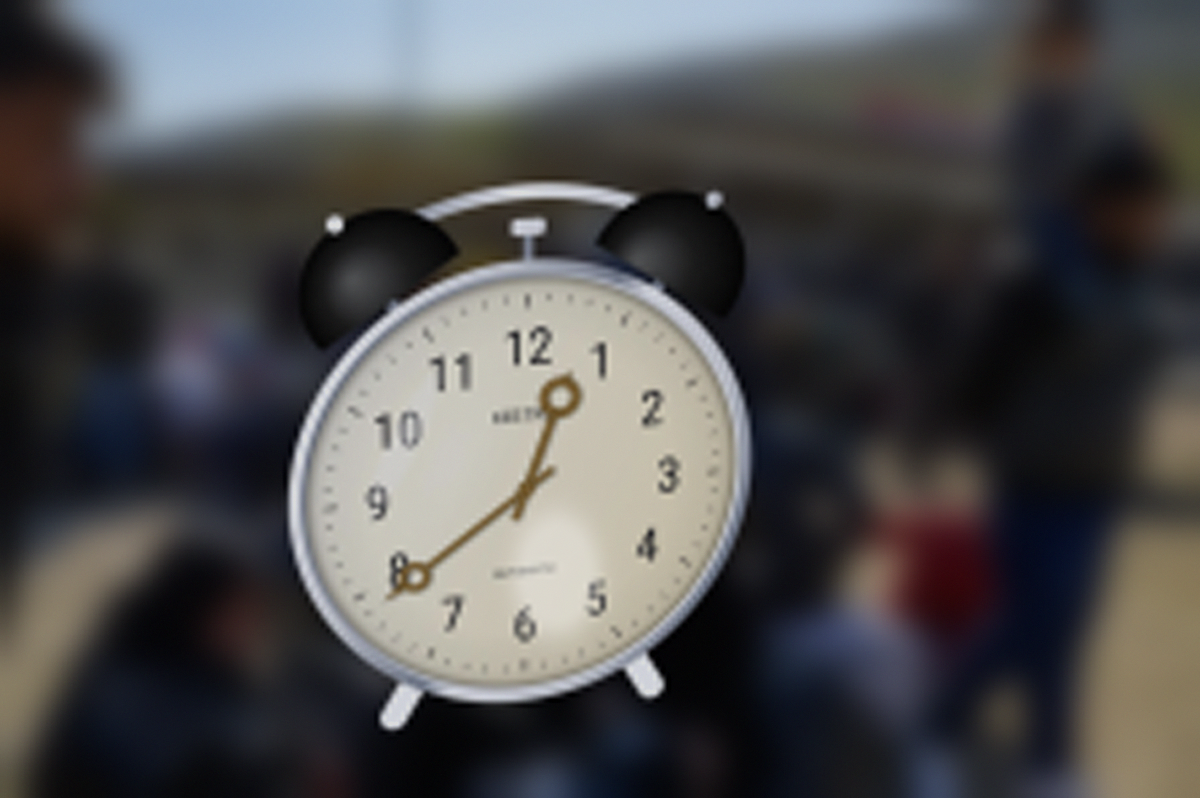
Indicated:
**12:39**
